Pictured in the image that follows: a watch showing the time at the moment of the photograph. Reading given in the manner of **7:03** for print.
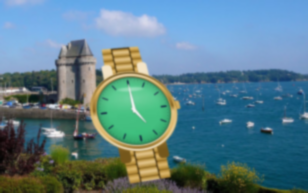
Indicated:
**5:00**
